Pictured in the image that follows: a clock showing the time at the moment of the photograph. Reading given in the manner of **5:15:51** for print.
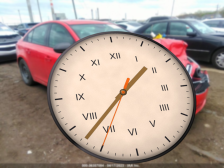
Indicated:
**1:37:35**
